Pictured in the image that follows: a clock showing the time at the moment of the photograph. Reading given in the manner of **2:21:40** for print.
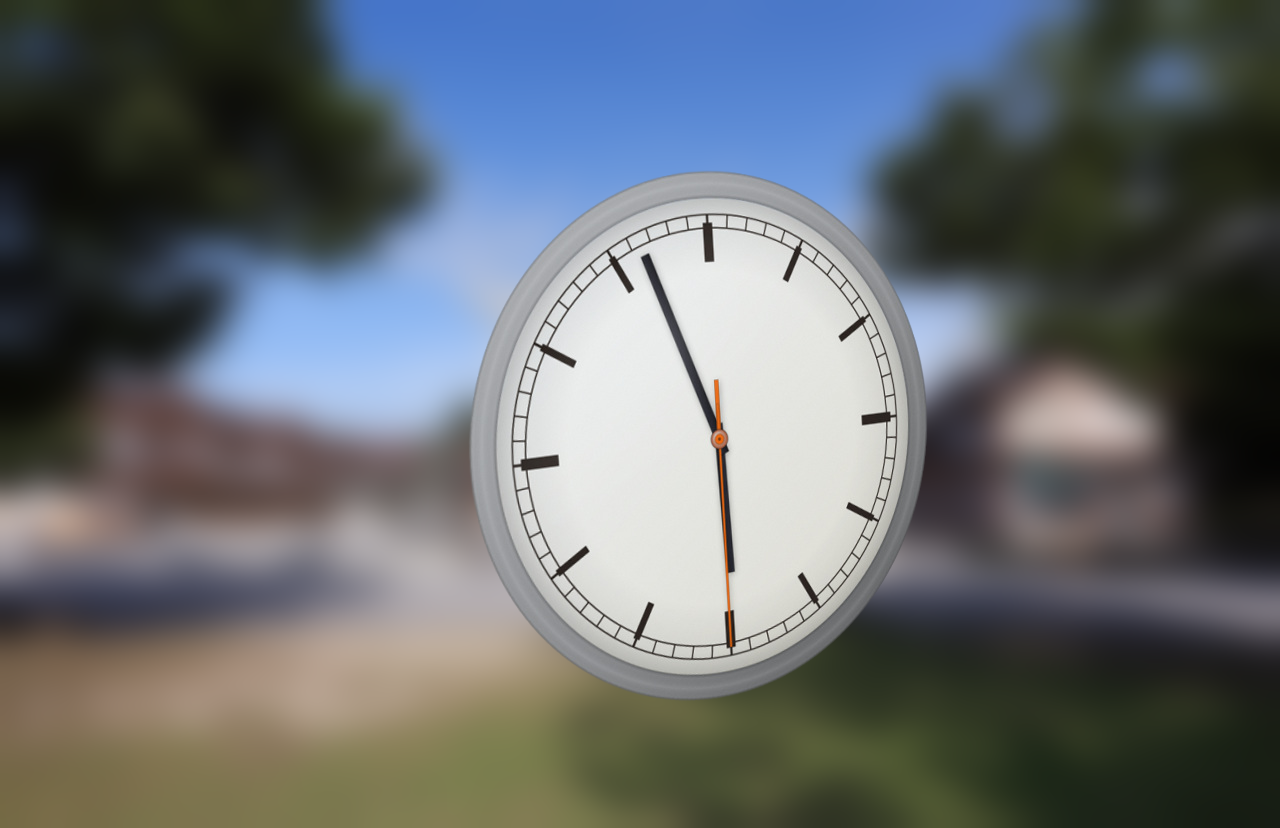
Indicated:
**5:56:30**
